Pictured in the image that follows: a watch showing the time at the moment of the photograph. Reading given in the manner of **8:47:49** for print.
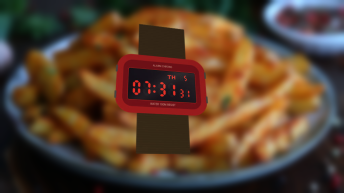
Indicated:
**7:31:31**
